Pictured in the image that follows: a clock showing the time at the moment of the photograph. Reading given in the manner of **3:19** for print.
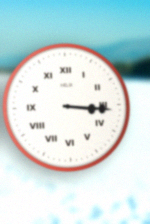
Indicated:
**3:16**
